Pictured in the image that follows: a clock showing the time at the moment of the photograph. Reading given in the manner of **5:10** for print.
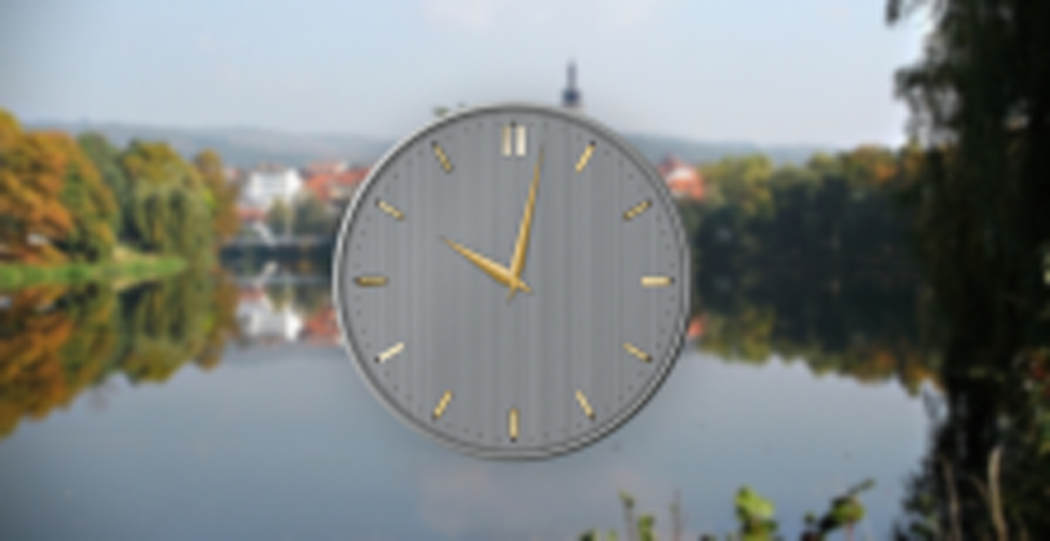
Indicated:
**10:02**
